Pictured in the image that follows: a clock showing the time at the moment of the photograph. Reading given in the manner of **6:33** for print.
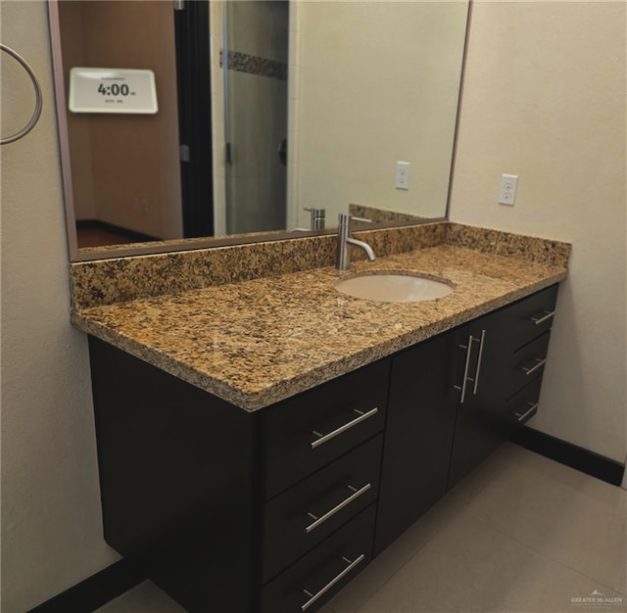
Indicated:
**4:00**
